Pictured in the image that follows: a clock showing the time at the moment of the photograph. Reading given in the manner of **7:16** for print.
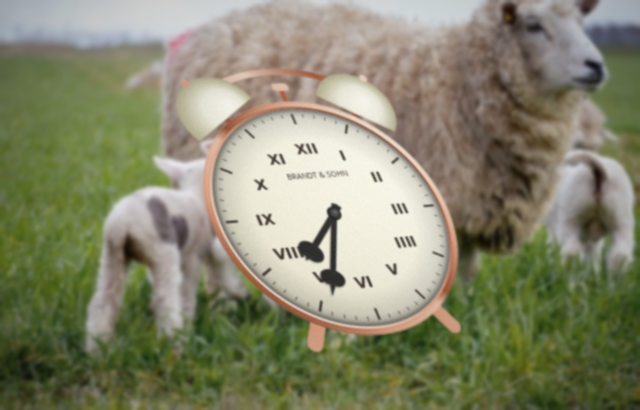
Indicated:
**7:34**
